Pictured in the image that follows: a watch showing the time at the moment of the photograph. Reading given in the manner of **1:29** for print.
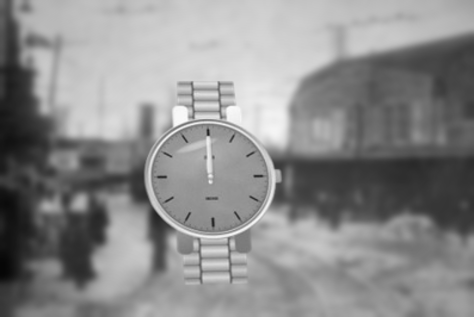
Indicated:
**12:00**
